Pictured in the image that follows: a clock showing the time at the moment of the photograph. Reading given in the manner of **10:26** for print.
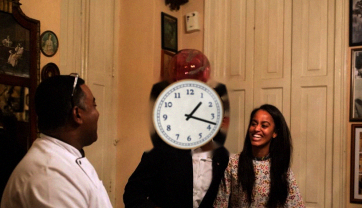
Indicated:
**1:18**
